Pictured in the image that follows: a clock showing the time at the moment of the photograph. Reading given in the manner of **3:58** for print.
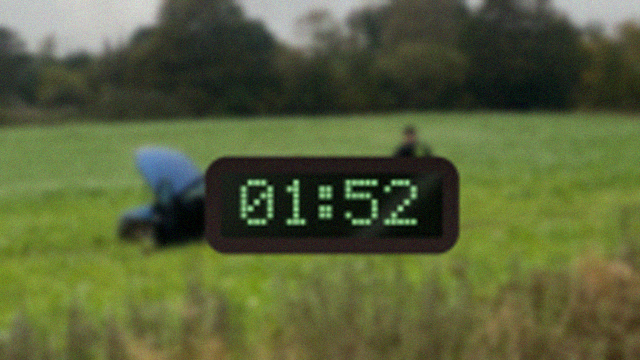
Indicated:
**1:52**
